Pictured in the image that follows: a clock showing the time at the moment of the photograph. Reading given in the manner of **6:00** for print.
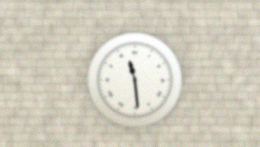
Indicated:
**11:29**
